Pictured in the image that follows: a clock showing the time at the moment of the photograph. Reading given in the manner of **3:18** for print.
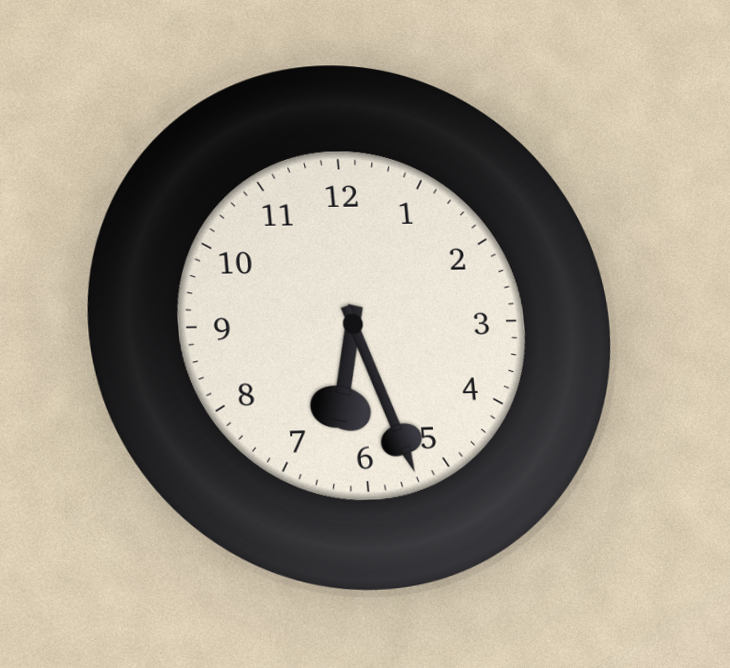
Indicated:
**6:27**
